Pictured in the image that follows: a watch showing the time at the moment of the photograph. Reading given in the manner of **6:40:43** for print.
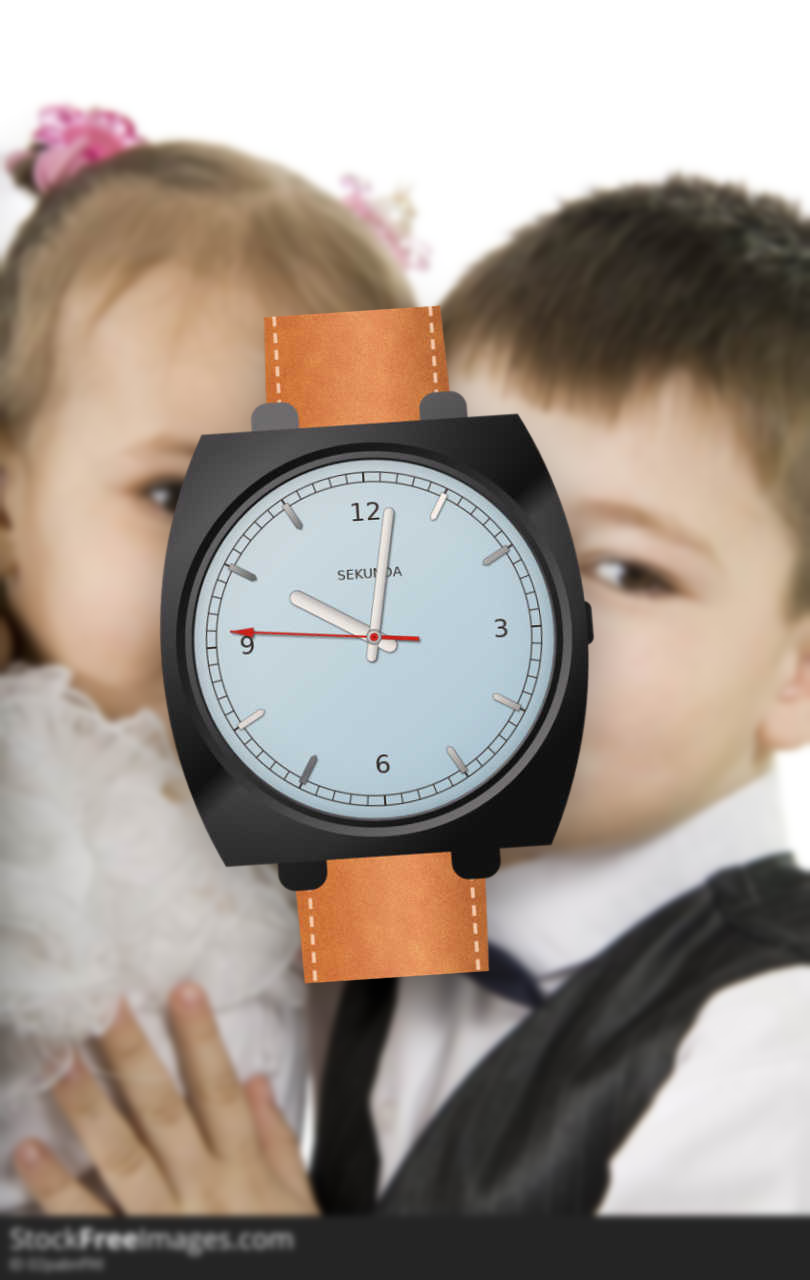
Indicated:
**10:01:46**
